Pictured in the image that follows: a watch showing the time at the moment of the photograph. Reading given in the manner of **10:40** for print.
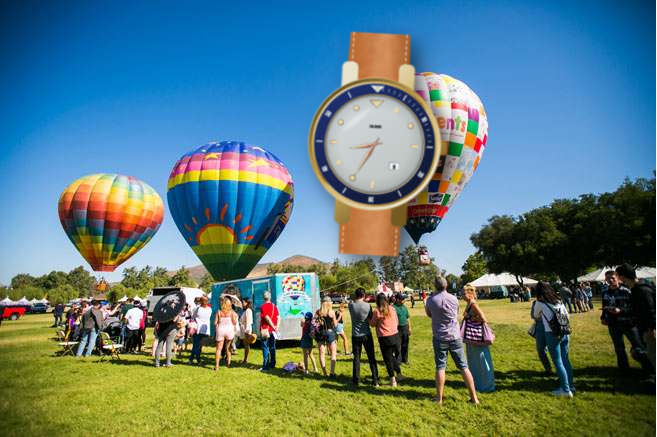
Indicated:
**8:35**
